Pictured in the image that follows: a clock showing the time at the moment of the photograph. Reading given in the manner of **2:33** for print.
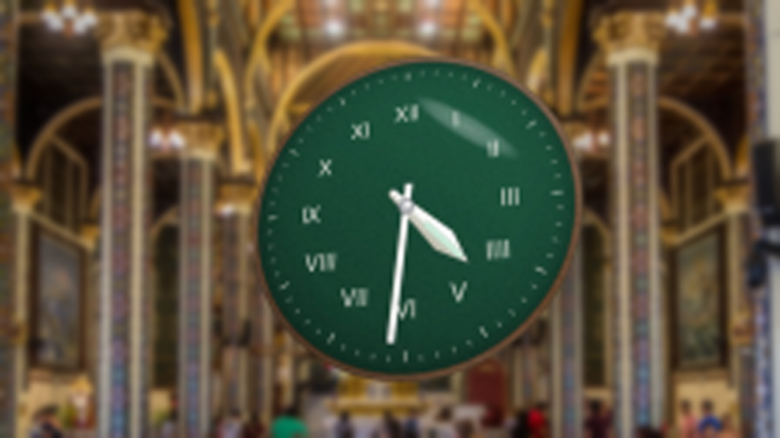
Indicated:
**4:31**
